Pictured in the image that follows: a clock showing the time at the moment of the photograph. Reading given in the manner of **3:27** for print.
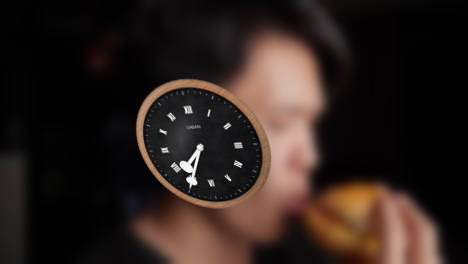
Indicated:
**7:35**
